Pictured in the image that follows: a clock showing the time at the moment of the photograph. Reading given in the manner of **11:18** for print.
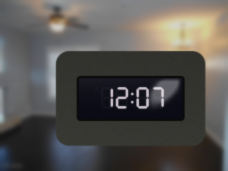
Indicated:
**12:07**
